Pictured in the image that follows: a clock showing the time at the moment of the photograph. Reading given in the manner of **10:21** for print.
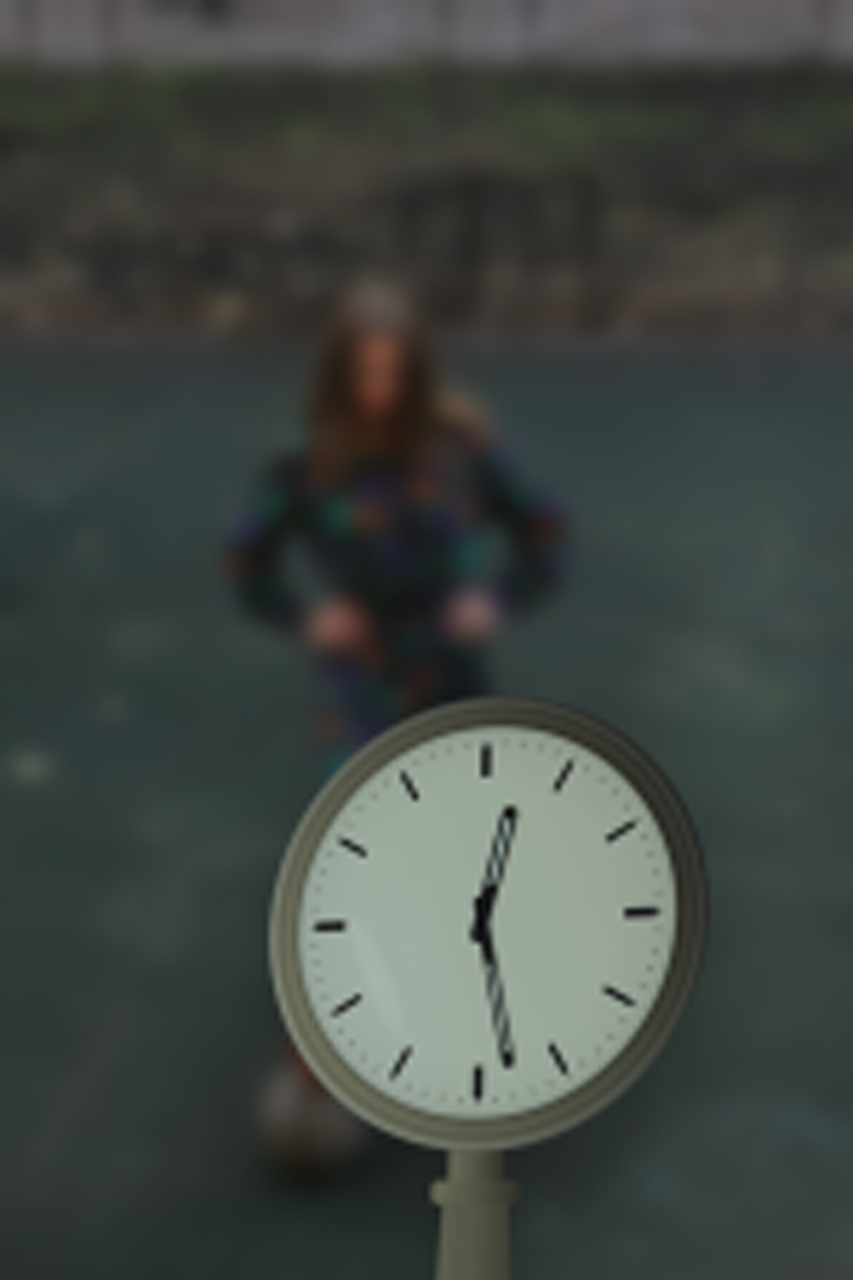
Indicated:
**12:28**
